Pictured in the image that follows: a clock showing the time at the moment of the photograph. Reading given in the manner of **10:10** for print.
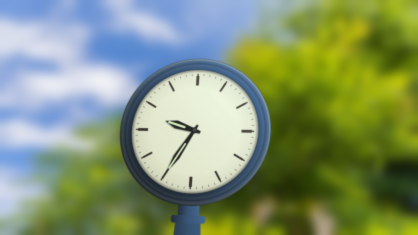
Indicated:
**9:35**
